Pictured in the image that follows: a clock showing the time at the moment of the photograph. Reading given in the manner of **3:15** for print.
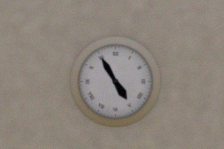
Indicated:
**4:55**
